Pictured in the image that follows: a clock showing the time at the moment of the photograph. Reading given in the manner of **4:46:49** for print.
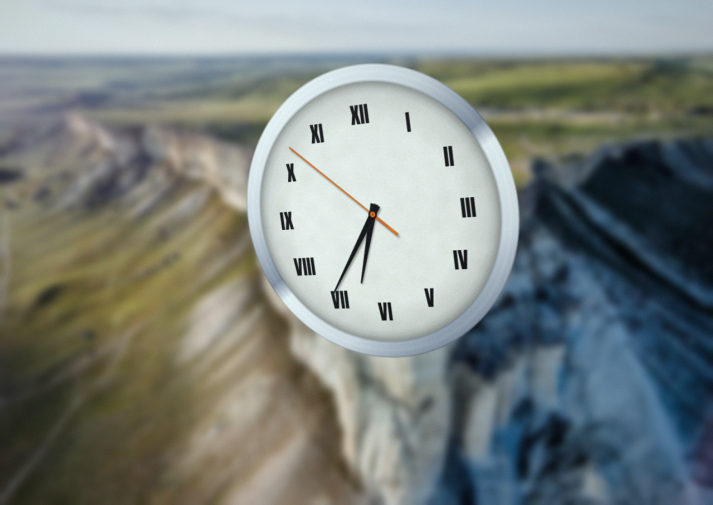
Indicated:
**6:35:52**
